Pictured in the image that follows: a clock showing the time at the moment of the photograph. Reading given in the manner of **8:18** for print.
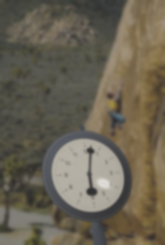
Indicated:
**6:02**
